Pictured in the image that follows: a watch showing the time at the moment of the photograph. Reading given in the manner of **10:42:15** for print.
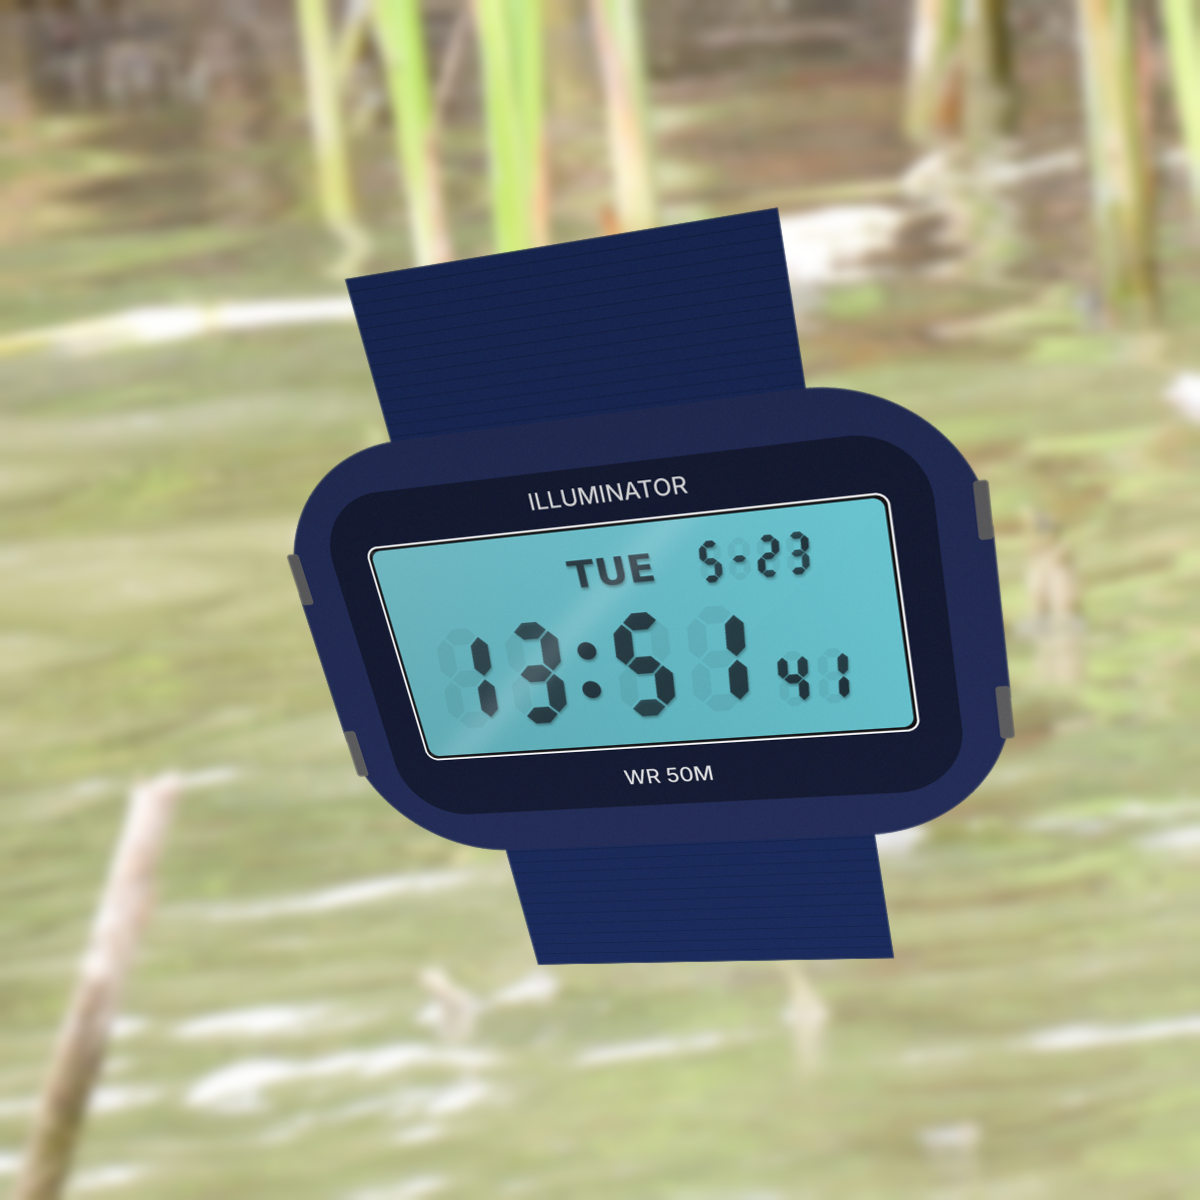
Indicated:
**13:51:41**
